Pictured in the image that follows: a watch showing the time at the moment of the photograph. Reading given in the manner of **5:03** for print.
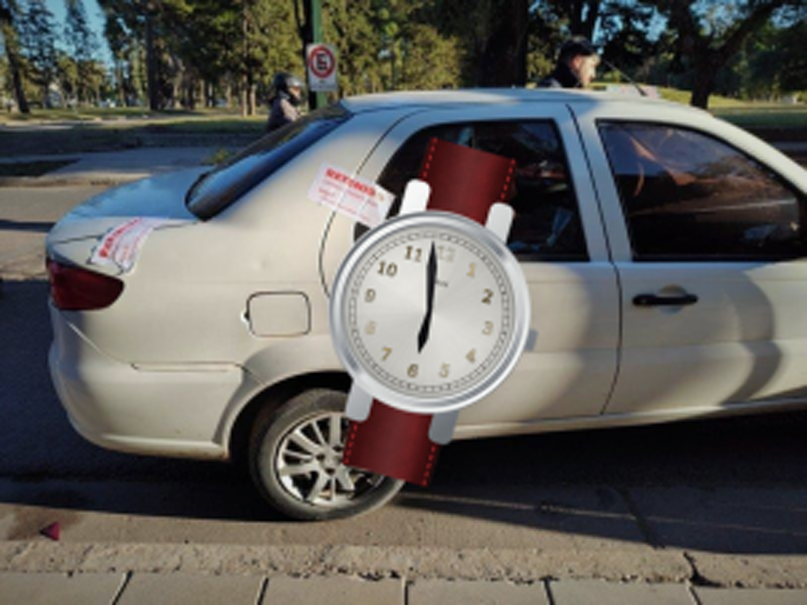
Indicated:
**5:58**
